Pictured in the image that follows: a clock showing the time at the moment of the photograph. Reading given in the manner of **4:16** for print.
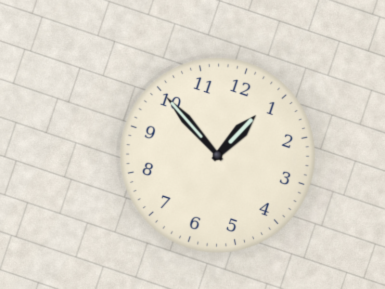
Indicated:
**12:50**
